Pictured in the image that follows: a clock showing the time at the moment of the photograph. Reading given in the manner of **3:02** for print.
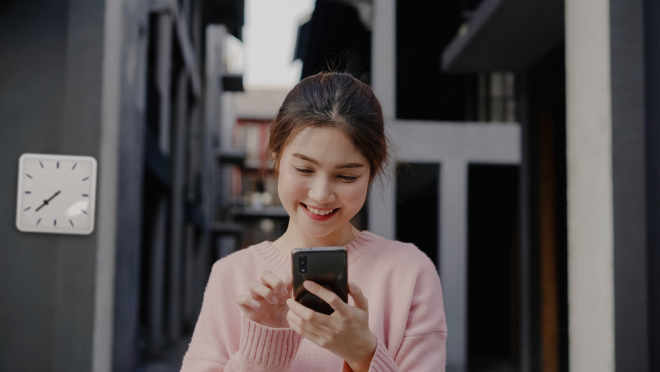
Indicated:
**7:38**
